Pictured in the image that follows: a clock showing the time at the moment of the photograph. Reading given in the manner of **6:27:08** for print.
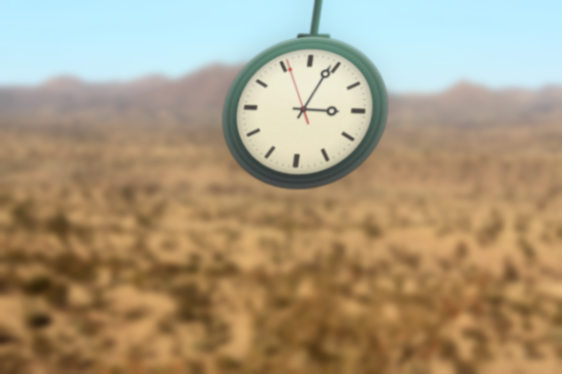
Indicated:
**3:03:56**
